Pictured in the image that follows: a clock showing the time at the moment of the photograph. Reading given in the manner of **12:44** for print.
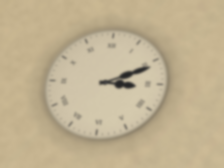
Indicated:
**3:11**
